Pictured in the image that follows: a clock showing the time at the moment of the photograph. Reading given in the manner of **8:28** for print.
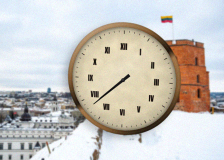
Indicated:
**7:38**
